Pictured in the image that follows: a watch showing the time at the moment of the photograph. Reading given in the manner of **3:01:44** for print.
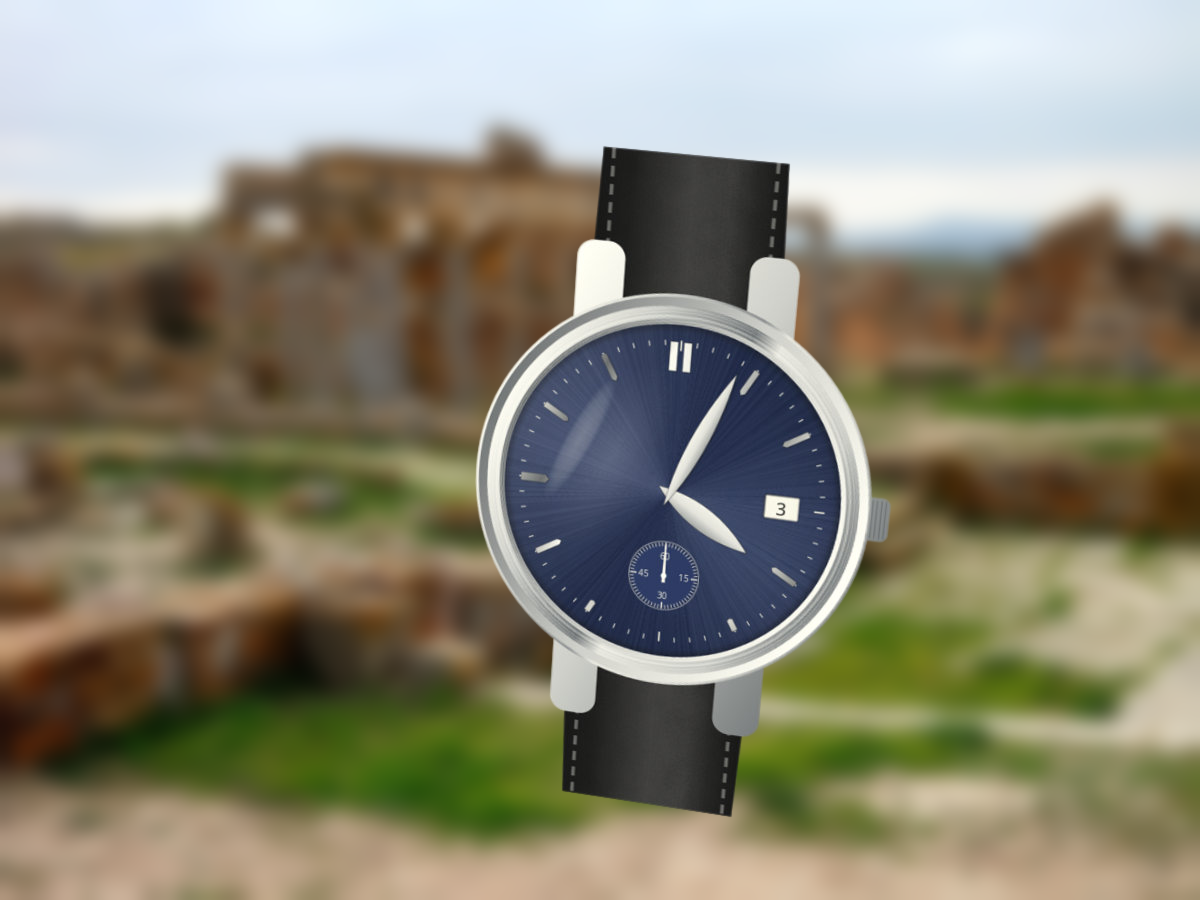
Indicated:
**4:04:00**
